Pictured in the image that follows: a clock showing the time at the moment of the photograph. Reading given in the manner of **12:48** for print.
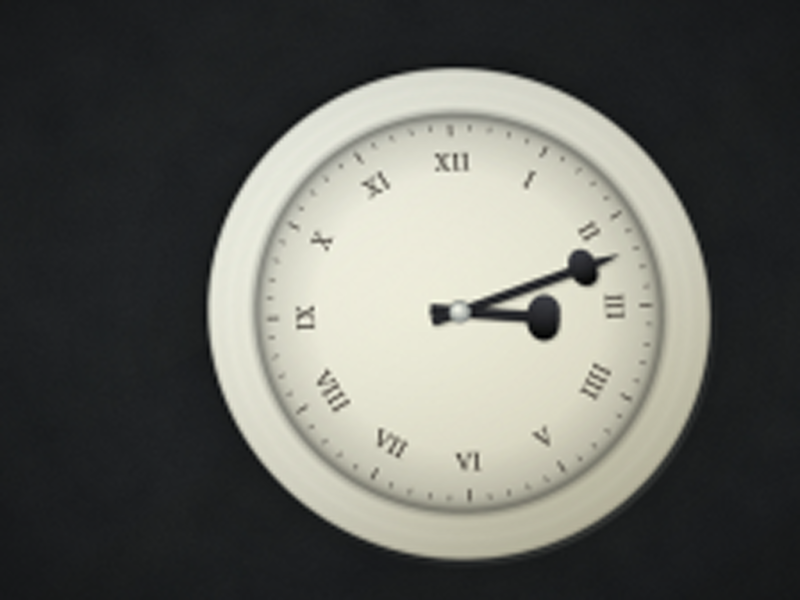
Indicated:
**3:12**
